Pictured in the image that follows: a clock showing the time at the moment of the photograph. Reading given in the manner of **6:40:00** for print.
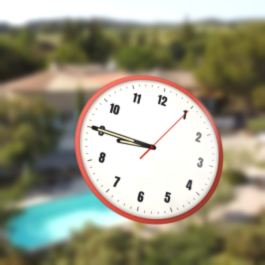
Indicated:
**8:45:05**
